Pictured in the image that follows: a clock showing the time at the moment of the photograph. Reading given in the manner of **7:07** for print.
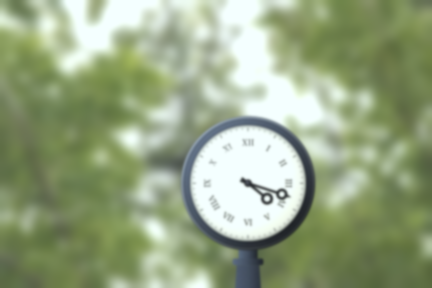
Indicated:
**4:18**
